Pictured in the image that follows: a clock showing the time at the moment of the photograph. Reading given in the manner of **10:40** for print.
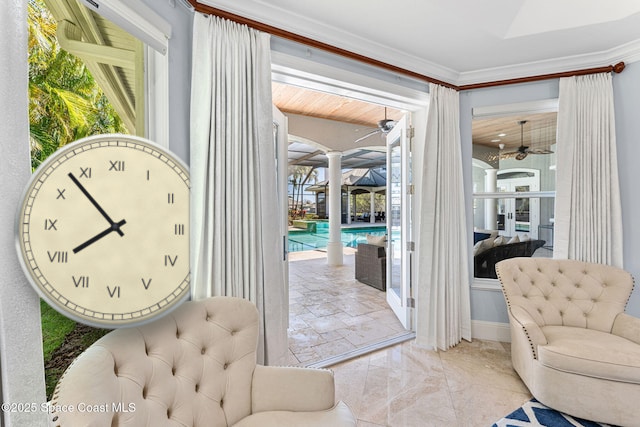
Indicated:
**7:53**
